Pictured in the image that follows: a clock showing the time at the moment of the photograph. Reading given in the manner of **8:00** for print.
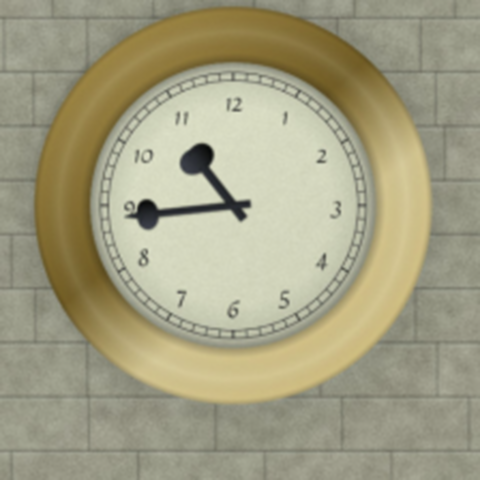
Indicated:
**10:44**
